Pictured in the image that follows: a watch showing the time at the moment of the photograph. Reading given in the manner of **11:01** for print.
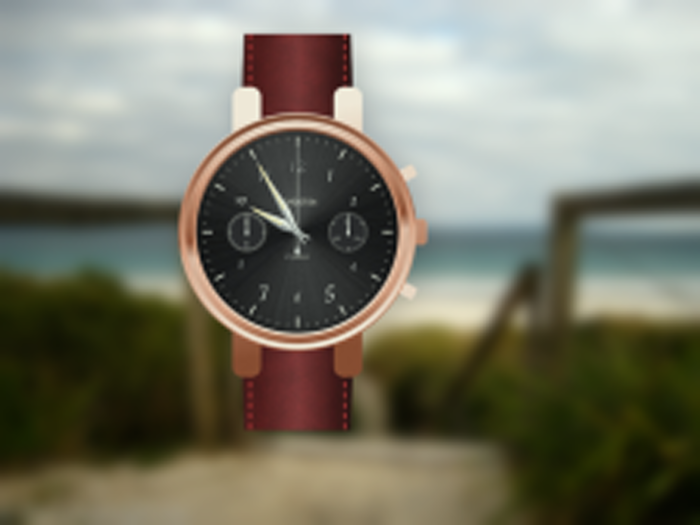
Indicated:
**9:55**
